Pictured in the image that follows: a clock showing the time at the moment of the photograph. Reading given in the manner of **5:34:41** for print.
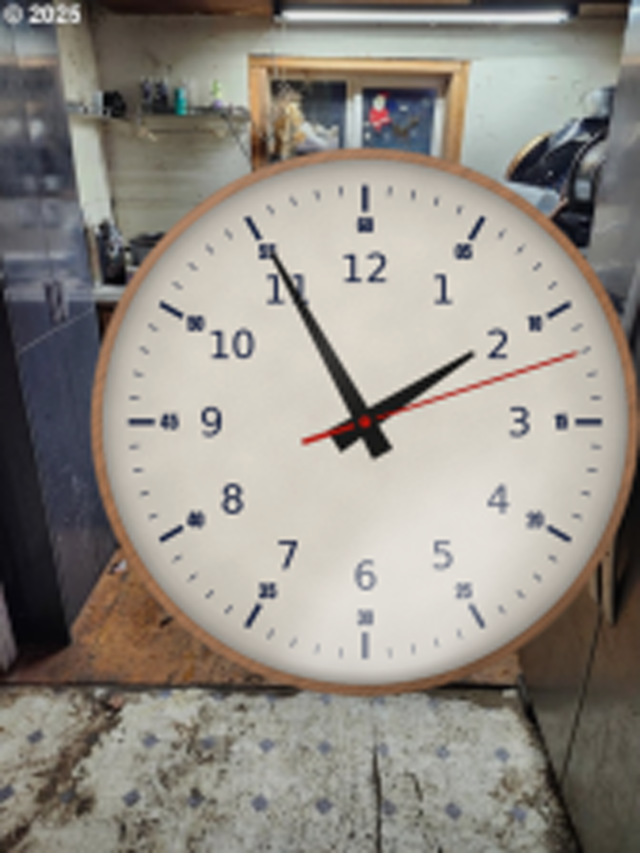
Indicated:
**1:55:12**
